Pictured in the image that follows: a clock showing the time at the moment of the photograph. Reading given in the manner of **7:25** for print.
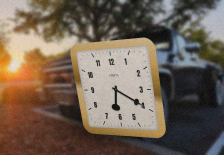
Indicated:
**6:20**
